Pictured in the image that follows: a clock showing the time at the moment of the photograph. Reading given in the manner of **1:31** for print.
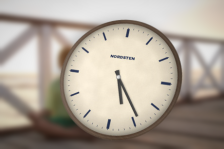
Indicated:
**5:24**
